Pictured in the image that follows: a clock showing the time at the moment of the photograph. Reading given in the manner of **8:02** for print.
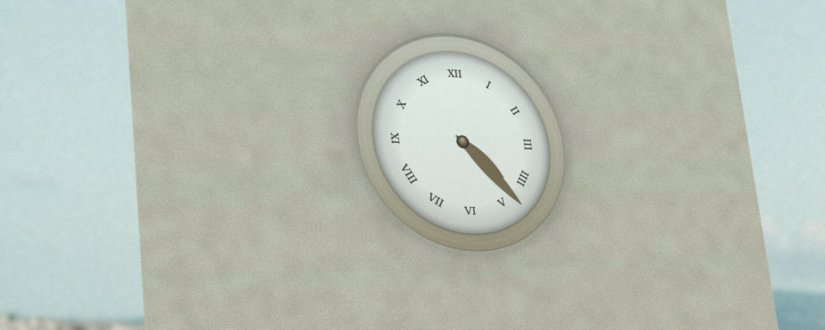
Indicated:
**4:23**
